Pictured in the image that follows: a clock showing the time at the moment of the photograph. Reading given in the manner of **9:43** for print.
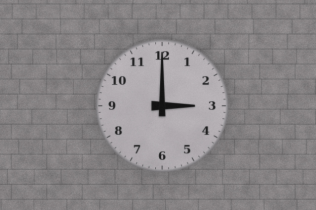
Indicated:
**3:00**
